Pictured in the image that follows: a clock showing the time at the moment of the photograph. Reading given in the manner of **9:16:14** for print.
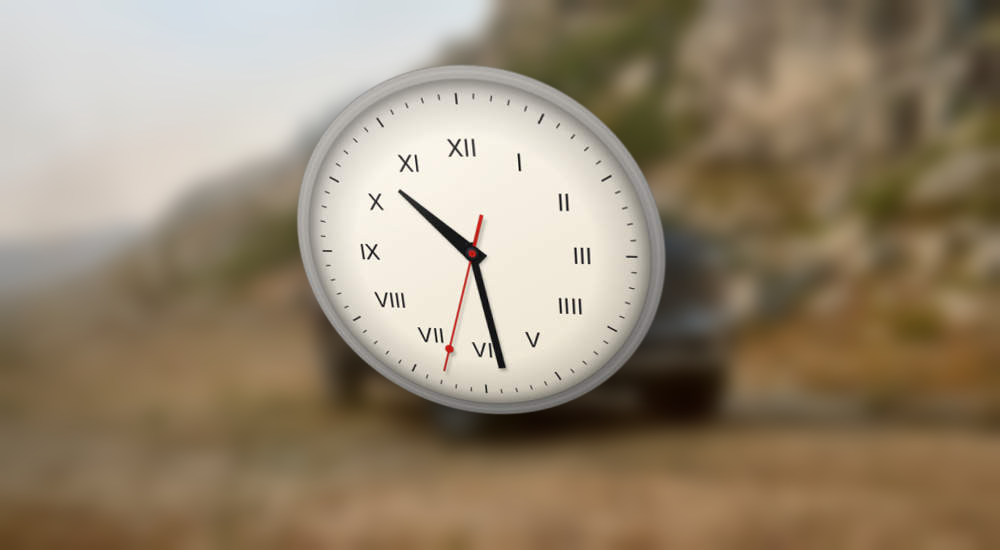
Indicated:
**10:28:33**
